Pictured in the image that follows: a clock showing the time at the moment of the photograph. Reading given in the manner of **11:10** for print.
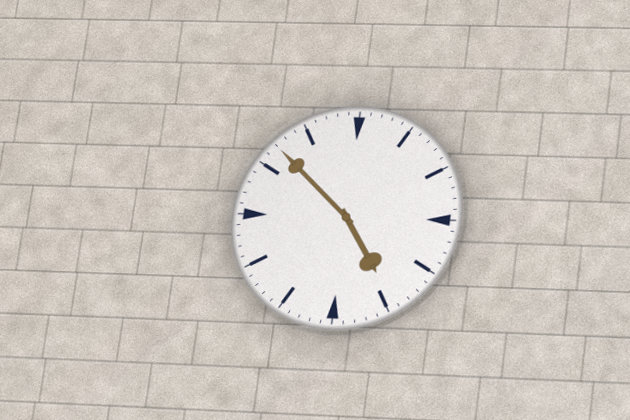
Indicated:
**4:52**
